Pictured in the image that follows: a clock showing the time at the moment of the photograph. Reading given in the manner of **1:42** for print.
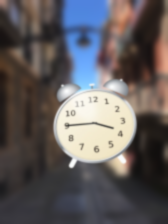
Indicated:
**3:45**
